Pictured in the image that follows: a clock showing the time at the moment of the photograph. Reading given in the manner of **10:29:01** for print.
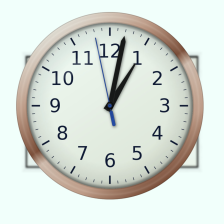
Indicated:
**1:01:58**
